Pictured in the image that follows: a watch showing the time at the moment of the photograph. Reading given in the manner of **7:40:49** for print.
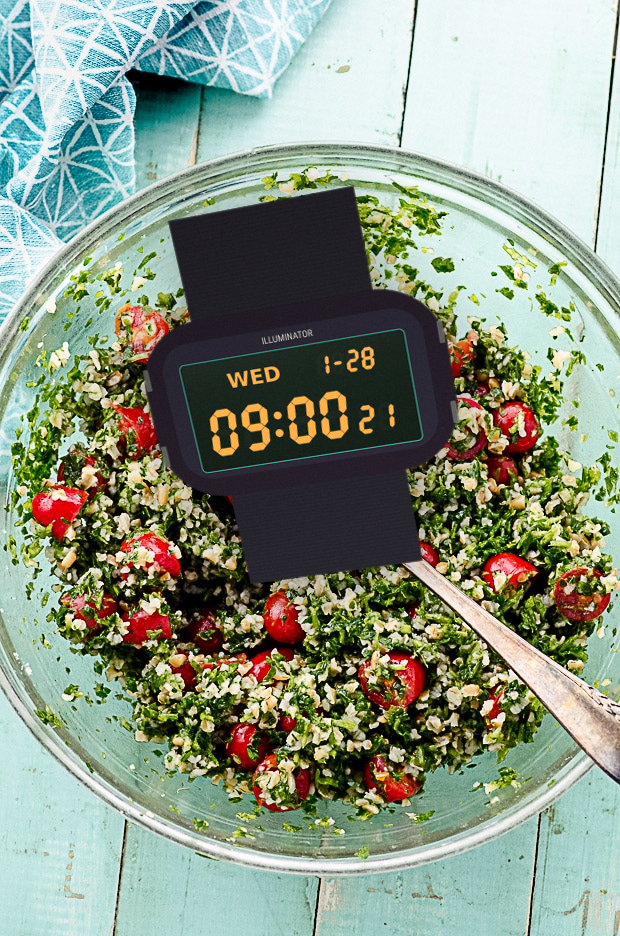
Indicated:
**9:00:21**
